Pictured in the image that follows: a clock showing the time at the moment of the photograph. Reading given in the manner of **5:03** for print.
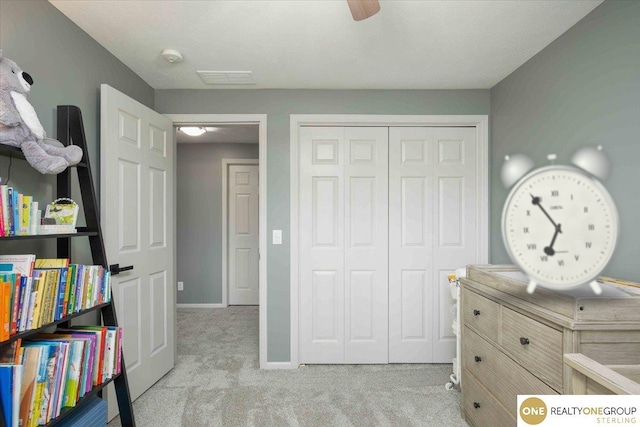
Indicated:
**6:54**
